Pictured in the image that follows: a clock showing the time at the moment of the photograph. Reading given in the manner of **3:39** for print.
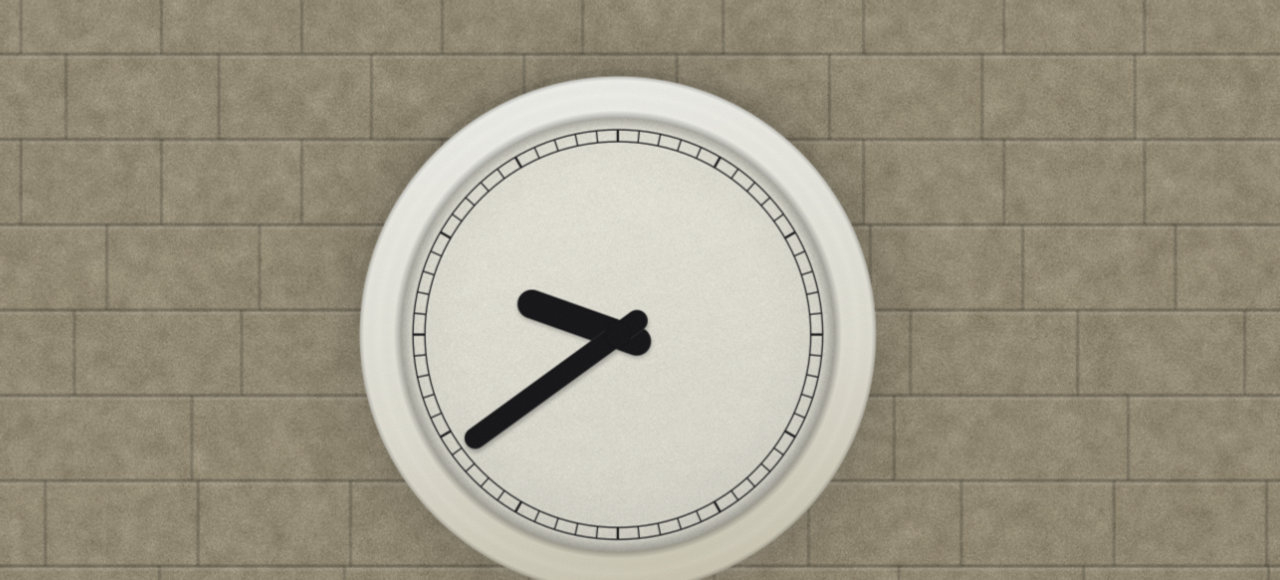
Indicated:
**9:39**
